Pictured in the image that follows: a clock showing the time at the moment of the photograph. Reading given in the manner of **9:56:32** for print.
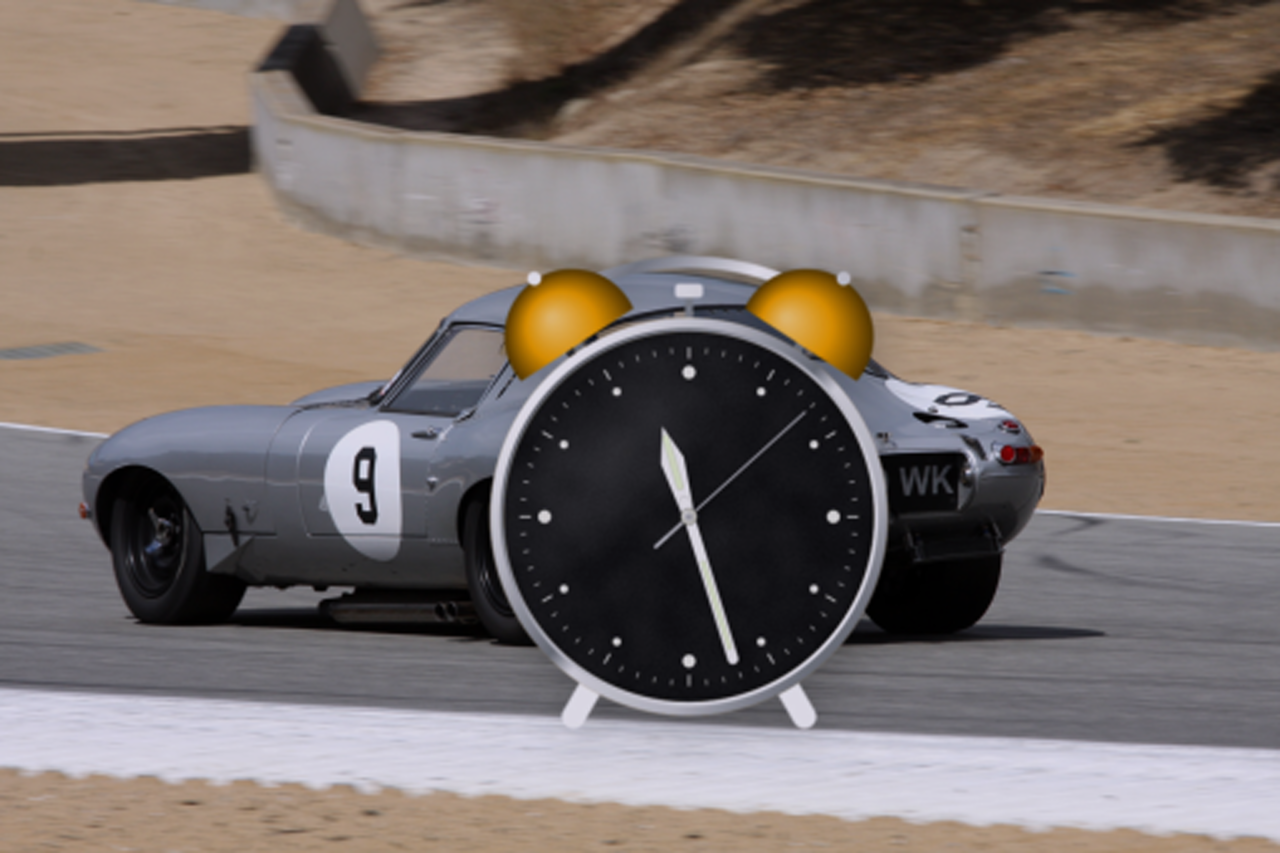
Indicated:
**11:27:08**
